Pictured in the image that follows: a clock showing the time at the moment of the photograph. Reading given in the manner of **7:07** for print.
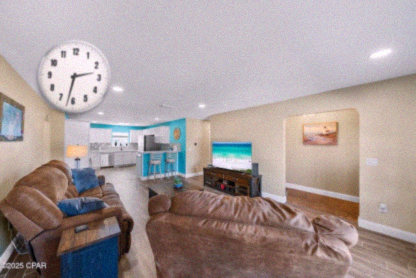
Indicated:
**2:32**
